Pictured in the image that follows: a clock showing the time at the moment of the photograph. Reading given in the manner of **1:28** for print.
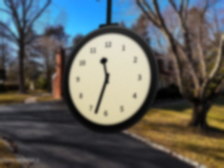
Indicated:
**11:33**
